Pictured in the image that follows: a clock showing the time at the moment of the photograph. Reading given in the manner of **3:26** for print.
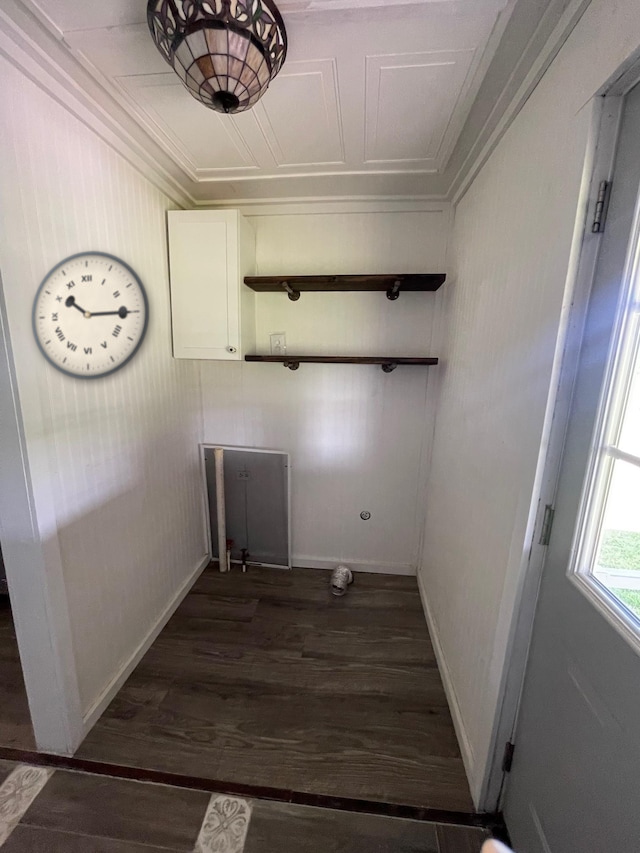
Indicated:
**10:15**
